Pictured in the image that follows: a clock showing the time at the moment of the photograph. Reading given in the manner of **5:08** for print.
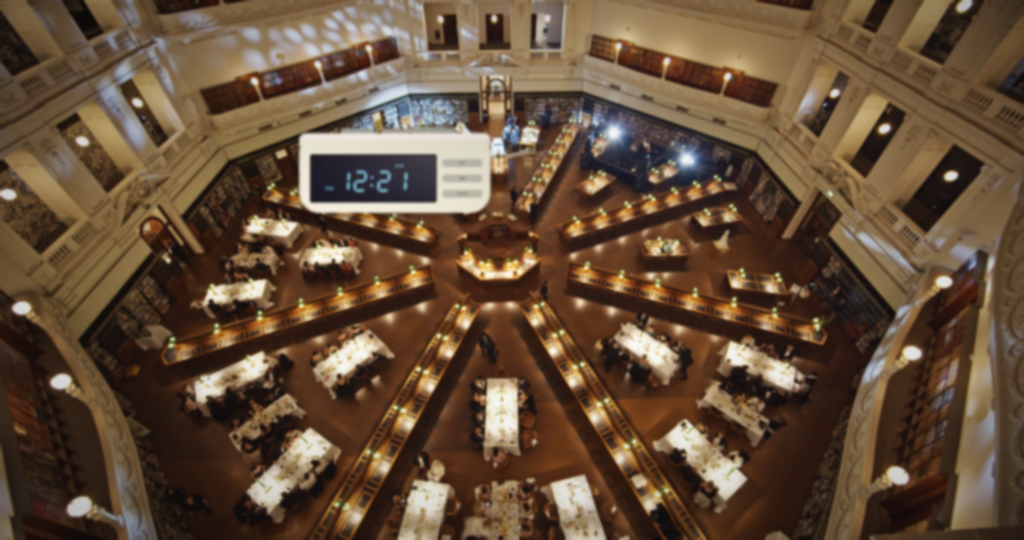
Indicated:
**12:21**
